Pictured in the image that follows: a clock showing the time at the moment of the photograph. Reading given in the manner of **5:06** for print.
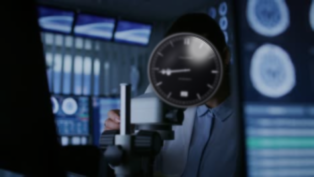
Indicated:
**8:44**
